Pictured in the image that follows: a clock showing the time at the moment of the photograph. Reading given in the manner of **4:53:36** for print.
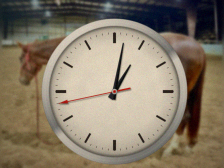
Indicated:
**1:01:43**
